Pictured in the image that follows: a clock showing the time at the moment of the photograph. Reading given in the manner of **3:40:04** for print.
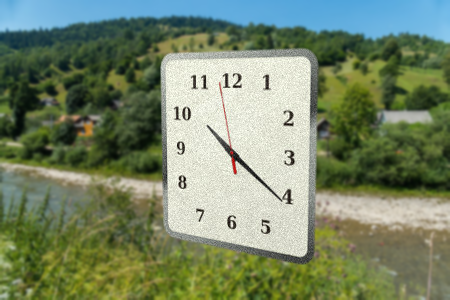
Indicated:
**10:20:58**
